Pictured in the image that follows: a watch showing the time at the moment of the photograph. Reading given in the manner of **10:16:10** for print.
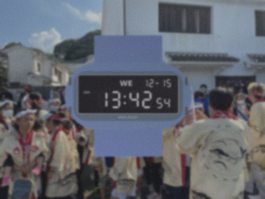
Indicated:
**13:42:54**
